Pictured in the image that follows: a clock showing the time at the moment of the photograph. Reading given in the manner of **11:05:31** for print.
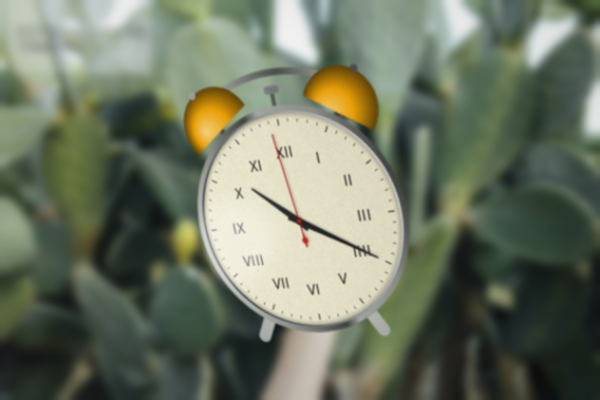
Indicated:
**10:19:59**
